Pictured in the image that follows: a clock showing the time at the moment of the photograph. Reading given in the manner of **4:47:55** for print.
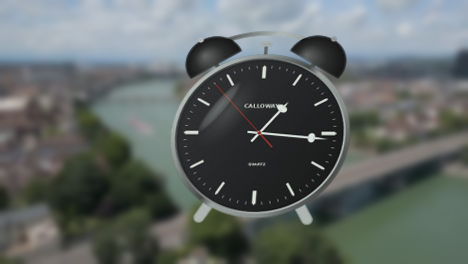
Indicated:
**1:15:53**
